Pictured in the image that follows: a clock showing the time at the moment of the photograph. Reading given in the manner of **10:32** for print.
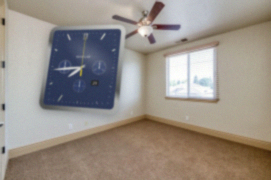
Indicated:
**7:44**
